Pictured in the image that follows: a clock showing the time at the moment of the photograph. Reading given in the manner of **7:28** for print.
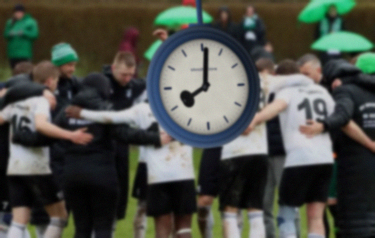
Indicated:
**8:01**
